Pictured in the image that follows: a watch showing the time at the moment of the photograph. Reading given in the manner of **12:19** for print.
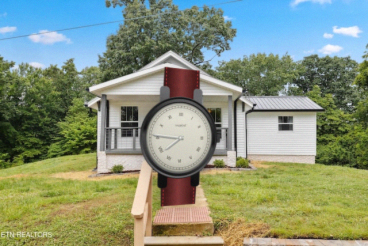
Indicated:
**7:46**
